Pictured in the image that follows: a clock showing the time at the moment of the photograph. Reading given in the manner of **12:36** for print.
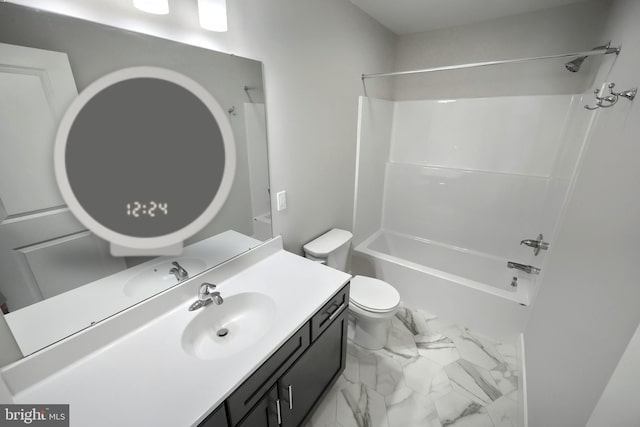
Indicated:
**12:24**
